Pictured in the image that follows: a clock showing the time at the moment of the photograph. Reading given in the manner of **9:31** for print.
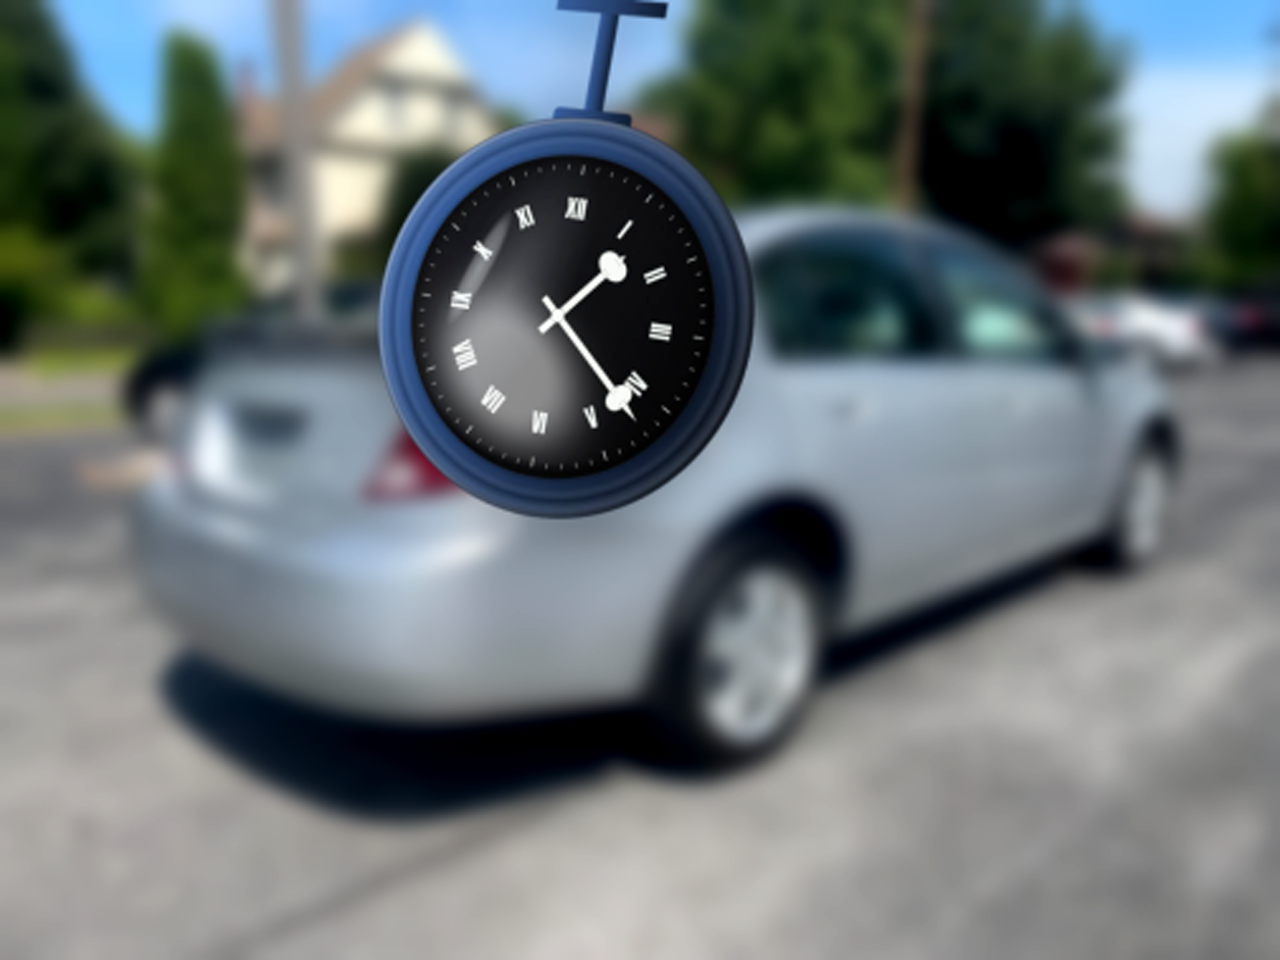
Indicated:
**1:22**
